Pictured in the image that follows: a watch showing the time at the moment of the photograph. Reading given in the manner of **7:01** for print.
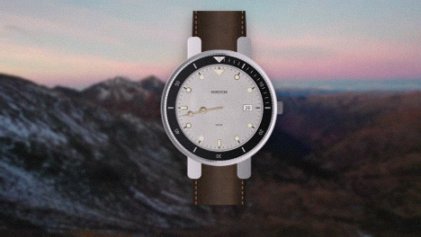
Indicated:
**8:43**
